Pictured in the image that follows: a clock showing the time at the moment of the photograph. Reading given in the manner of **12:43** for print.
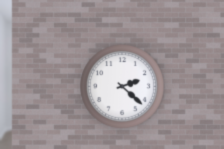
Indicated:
**2:22**
